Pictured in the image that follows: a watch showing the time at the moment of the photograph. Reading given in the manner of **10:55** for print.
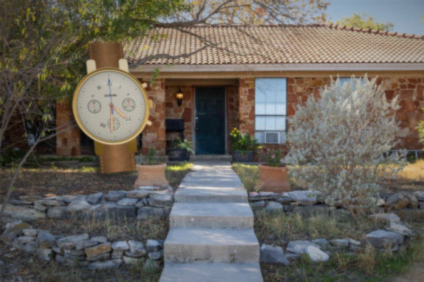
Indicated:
**4:31**
